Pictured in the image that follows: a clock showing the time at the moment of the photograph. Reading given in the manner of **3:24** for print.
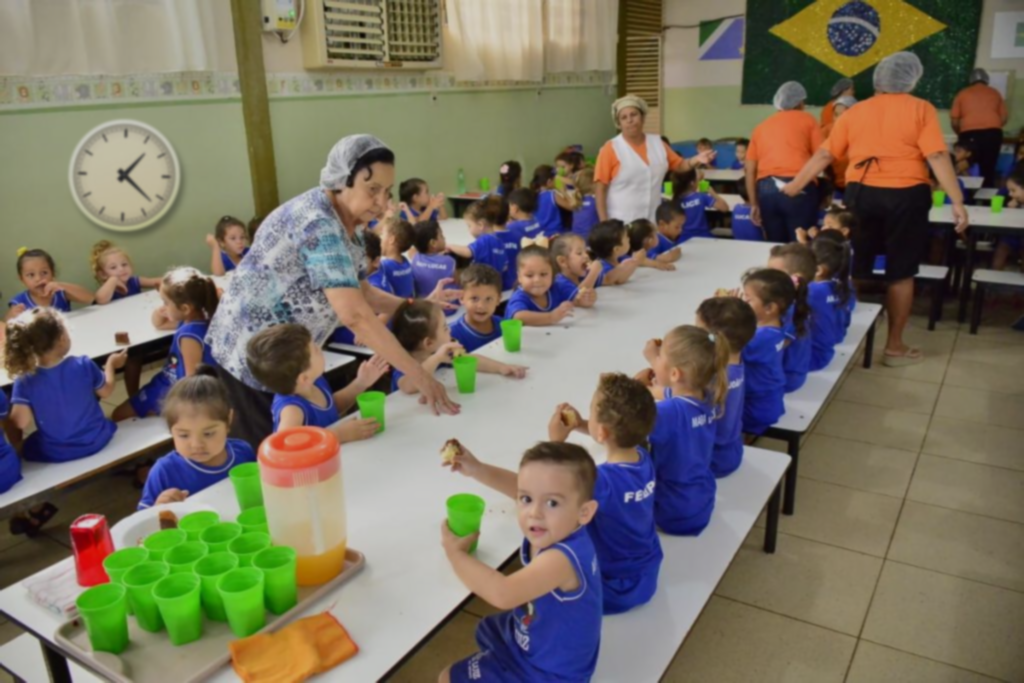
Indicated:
**1:22**
